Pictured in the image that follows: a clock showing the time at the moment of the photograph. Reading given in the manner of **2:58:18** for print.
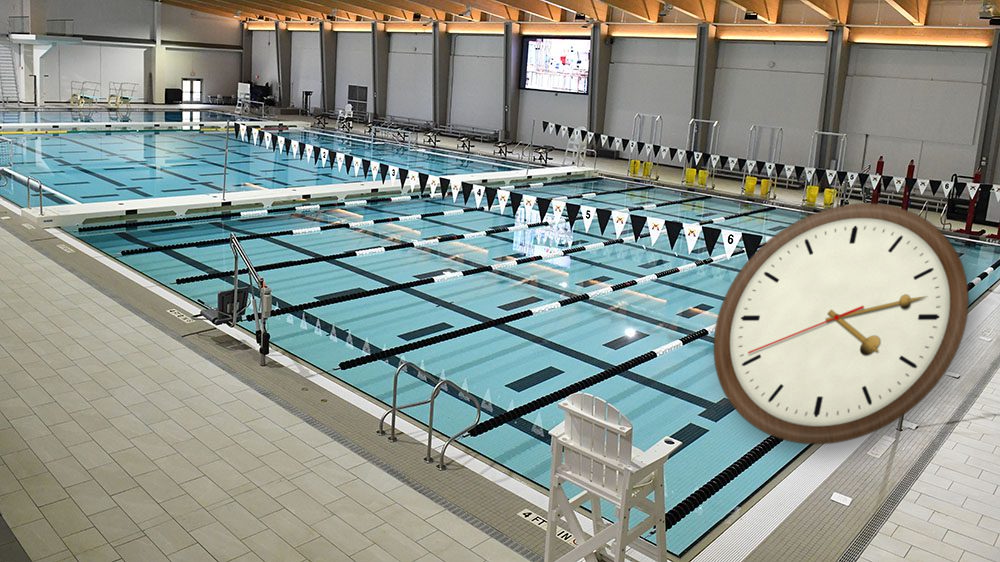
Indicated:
**4:12:41**
